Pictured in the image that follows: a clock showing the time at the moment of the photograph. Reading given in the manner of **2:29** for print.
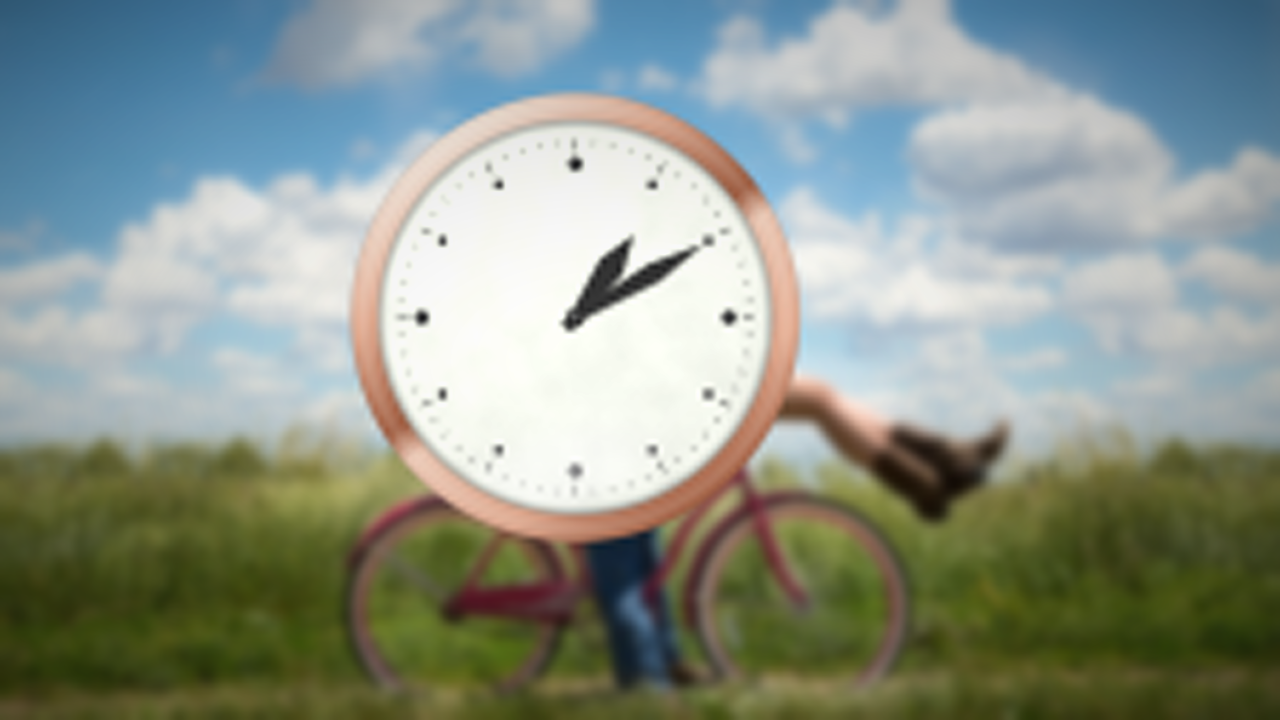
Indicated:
**1:10**
